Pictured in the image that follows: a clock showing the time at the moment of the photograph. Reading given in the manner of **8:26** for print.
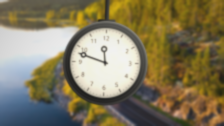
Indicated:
**11:48**
